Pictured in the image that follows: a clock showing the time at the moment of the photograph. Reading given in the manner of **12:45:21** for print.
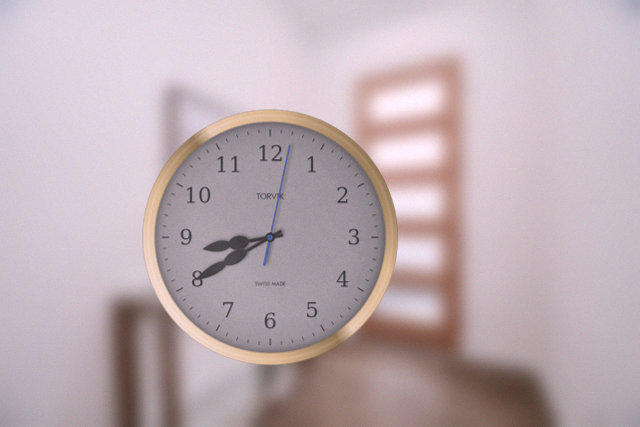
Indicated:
**8:40:02**
